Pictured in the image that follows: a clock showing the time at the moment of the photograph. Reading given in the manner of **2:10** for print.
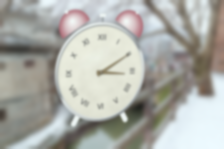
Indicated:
**3:10**
